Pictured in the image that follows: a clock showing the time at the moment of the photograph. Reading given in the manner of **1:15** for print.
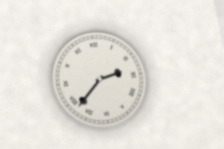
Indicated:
**2:38**
